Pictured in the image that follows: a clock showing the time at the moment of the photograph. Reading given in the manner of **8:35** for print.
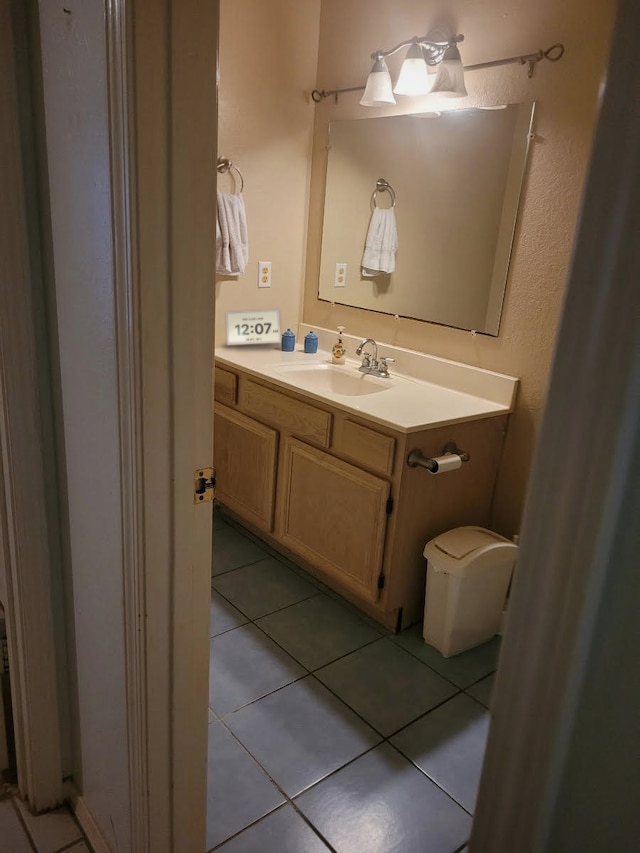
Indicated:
**12:07**
